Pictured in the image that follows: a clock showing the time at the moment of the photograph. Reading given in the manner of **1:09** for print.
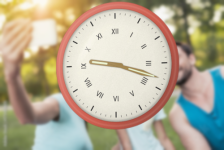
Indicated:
**9:18**
